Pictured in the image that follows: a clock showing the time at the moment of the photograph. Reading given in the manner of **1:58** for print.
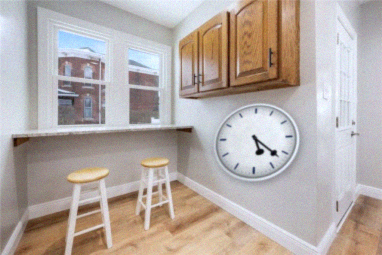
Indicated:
**5:22**
